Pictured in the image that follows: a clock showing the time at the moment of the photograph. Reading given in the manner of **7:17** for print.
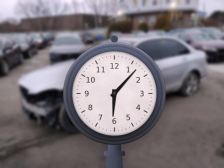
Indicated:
**6:07**
